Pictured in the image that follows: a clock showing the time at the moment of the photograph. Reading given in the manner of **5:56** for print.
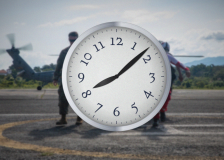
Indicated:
**8:08**
